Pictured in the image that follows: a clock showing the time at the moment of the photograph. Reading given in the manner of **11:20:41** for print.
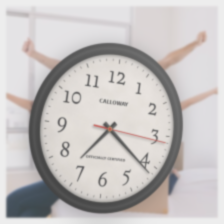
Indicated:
**7:21:16**
